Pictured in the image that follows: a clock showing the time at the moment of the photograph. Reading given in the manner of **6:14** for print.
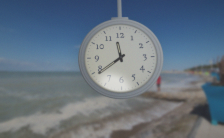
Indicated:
**11:39**
